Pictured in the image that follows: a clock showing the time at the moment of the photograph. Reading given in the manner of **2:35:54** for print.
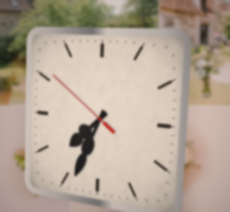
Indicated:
**7:33:51**
